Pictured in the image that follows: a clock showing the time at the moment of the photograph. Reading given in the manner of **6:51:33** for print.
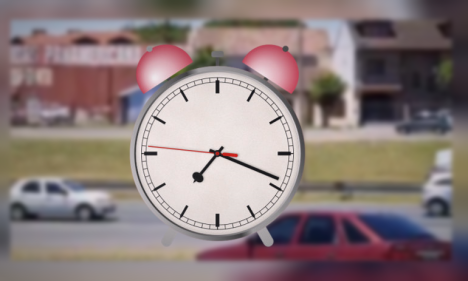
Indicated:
**7:18:46**
